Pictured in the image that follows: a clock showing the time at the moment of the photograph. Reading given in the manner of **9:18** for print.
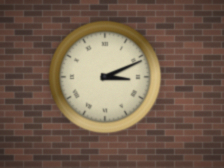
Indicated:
**3:11**
